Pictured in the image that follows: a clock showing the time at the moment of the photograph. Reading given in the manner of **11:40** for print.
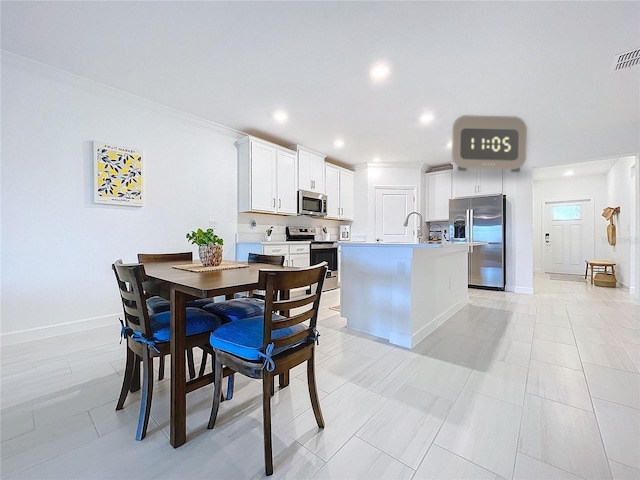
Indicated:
**11:05**
